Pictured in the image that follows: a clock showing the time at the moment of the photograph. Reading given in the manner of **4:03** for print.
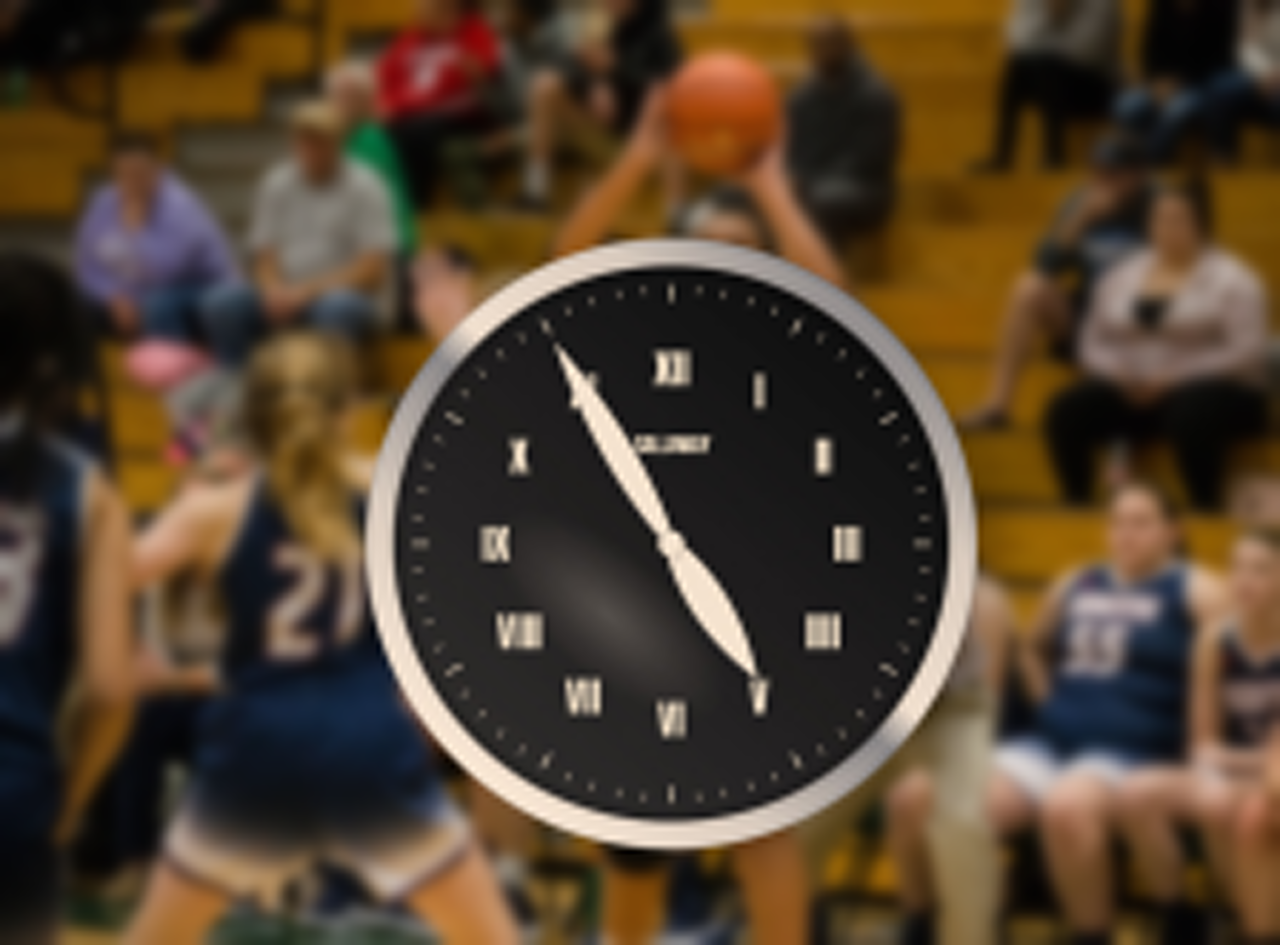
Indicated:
**4:55**
